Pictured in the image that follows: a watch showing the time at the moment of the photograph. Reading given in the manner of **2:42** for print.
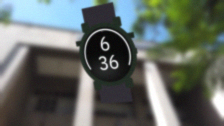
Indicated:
**6:36**
